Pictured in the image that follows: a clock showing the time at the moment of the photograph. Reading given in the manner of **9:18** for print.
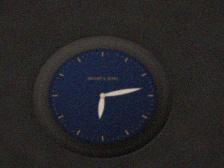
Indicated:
**6:13**
